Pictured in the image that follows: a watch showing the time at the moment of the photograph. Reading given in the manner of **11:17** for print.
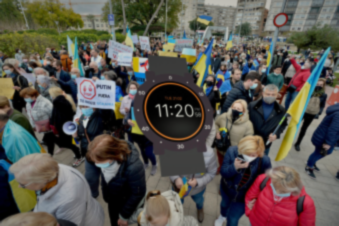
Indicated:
**11:20**
